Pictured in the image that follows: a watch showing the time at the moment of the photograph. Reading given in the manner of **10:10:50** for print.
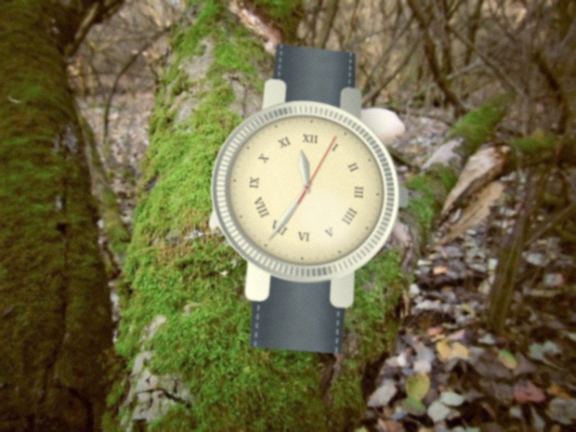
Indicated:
**11:35:04**
